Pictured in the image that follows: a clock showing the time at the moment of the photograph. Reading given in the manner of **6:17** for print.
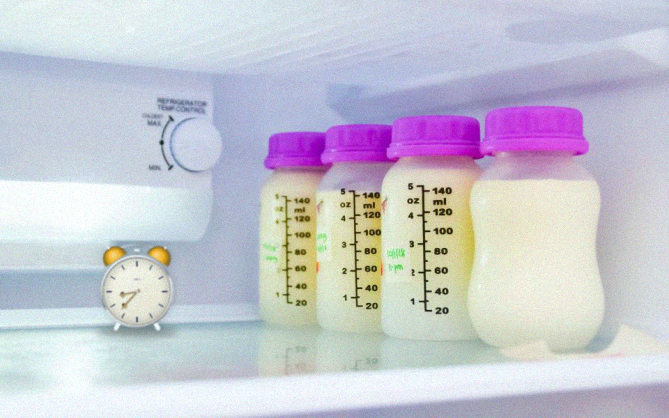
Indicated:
**8:37**
